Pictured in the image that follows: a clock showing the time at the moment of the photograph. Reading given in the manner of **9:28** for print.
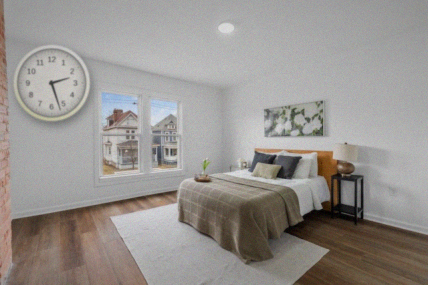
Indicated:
**2:27**
